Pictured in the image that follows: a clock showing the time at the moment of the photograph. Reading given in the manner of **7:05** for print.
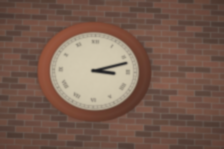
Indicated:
**3:12**
